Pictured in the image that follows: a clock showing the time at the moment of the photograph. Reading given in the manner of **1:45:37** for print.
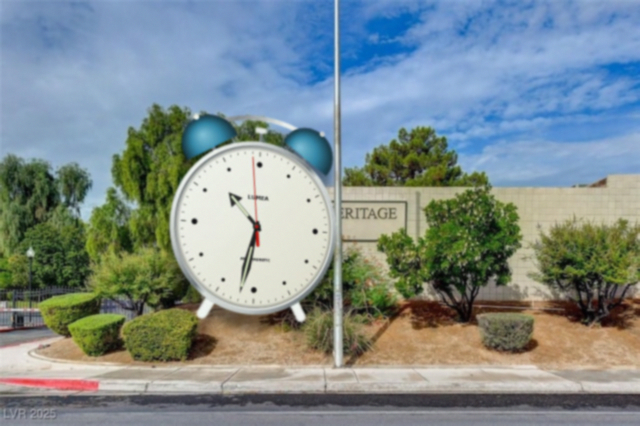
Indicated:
**10:31:59**
